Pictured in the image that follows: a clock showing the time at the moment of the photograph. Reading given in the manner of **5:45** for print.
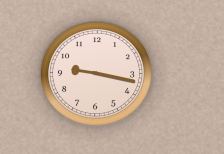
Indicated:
**9:17**
